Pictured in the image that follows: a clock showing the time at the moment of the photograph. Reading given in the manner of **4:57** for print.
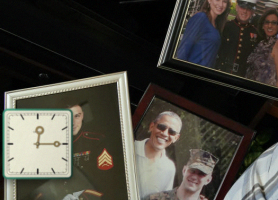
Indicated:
**12:15**
